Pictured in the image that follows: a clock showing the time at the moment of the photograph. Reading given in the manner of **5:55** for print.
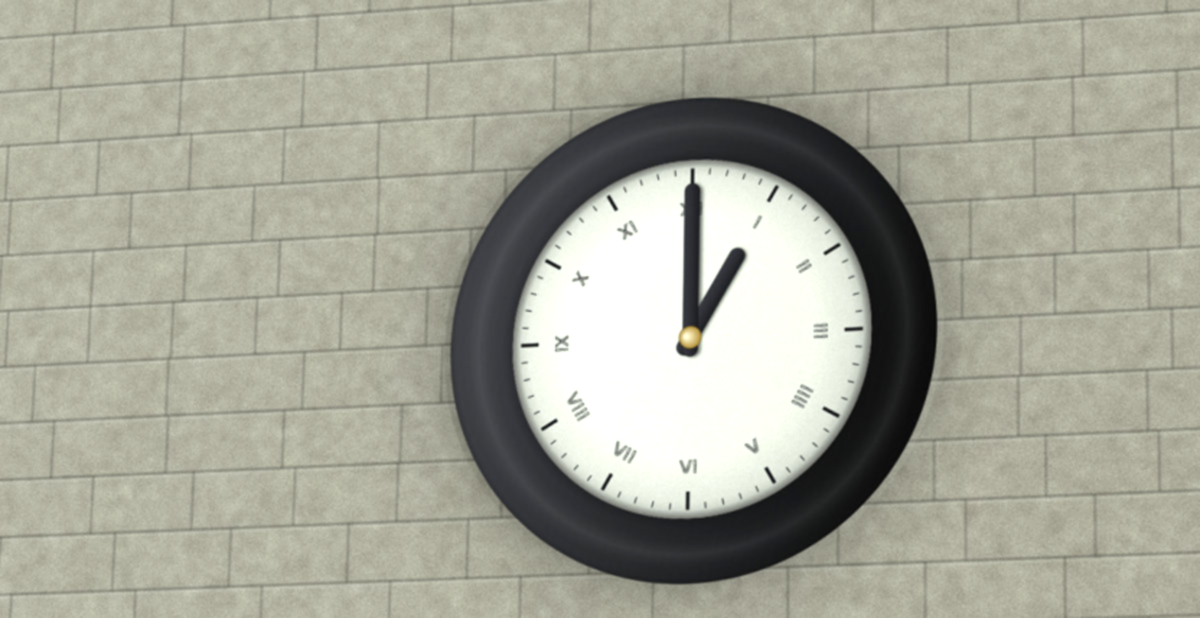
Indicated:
**1:00**
